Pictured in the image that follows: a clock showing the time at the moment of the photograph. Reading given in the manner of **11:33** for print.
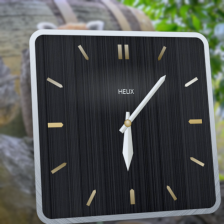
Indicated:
**6:07**
